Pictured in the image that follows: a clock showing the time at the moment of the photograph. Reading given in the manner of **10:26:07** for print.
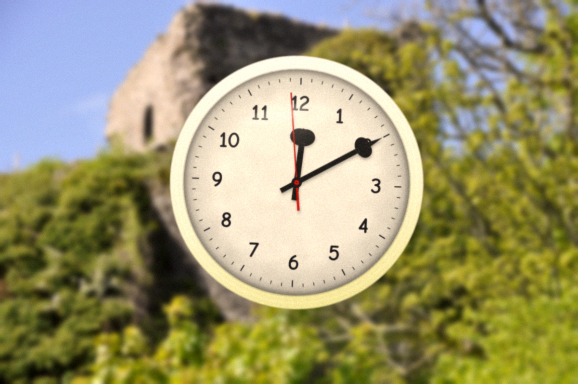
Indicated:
**12:09:59**
